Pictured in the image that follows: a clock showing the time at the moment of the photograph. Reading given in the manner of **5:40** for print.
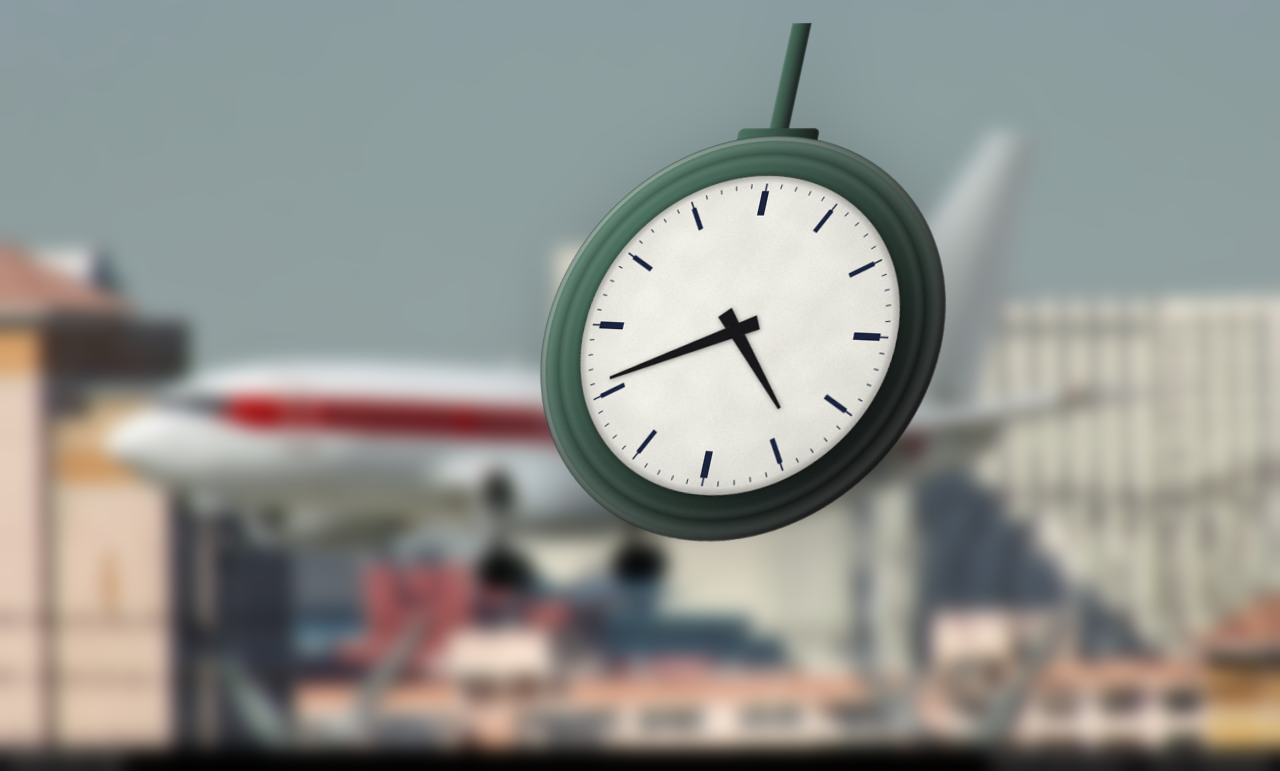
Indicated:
**4:41**
